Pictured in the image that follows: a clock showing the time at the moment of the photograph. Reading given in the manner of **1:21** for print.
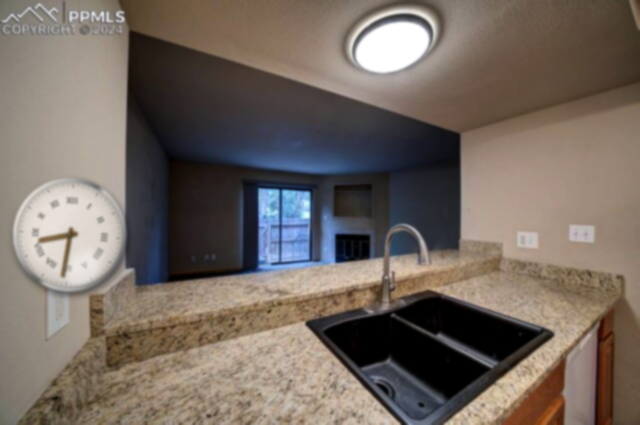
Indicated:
**8:31**
